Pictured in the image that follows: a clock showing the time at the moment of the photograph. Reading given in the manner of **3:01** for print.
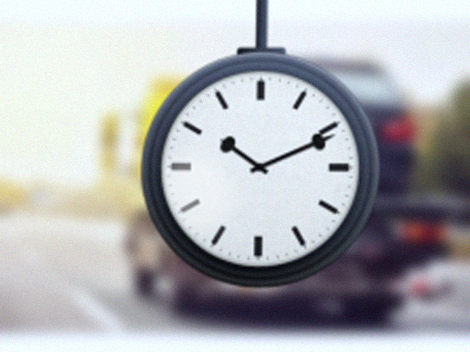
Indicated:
**10:11**
